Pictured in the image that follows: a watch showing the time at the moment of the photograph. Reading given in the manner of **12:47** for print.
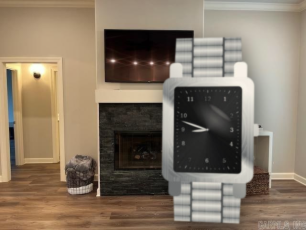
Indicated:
**8:48**
